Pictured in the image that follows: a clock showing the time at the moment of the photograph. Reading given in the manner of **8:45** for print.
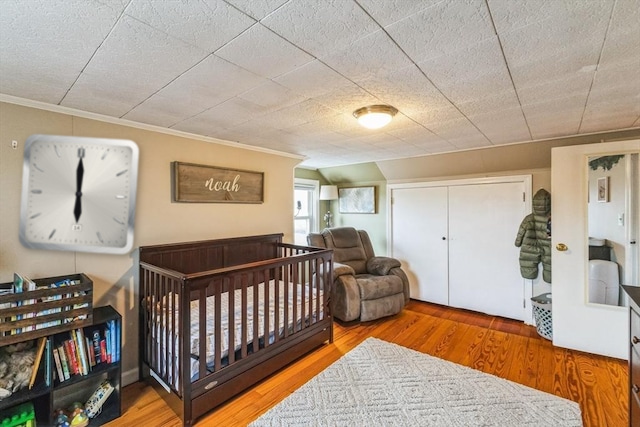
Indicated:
**6:00**
